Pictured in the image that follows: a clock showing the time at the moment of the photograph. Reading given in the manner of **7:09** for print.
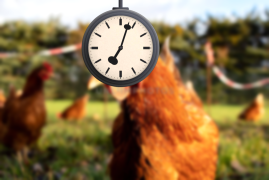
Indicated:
**7:03**
